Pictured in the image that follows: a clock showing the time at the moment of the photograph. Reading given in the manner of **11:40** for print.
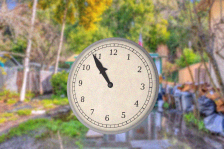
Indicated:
**10:54**
